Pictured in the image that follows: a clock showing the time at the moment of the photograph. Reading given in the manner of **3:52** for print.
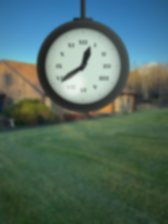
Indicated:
**12:39**
